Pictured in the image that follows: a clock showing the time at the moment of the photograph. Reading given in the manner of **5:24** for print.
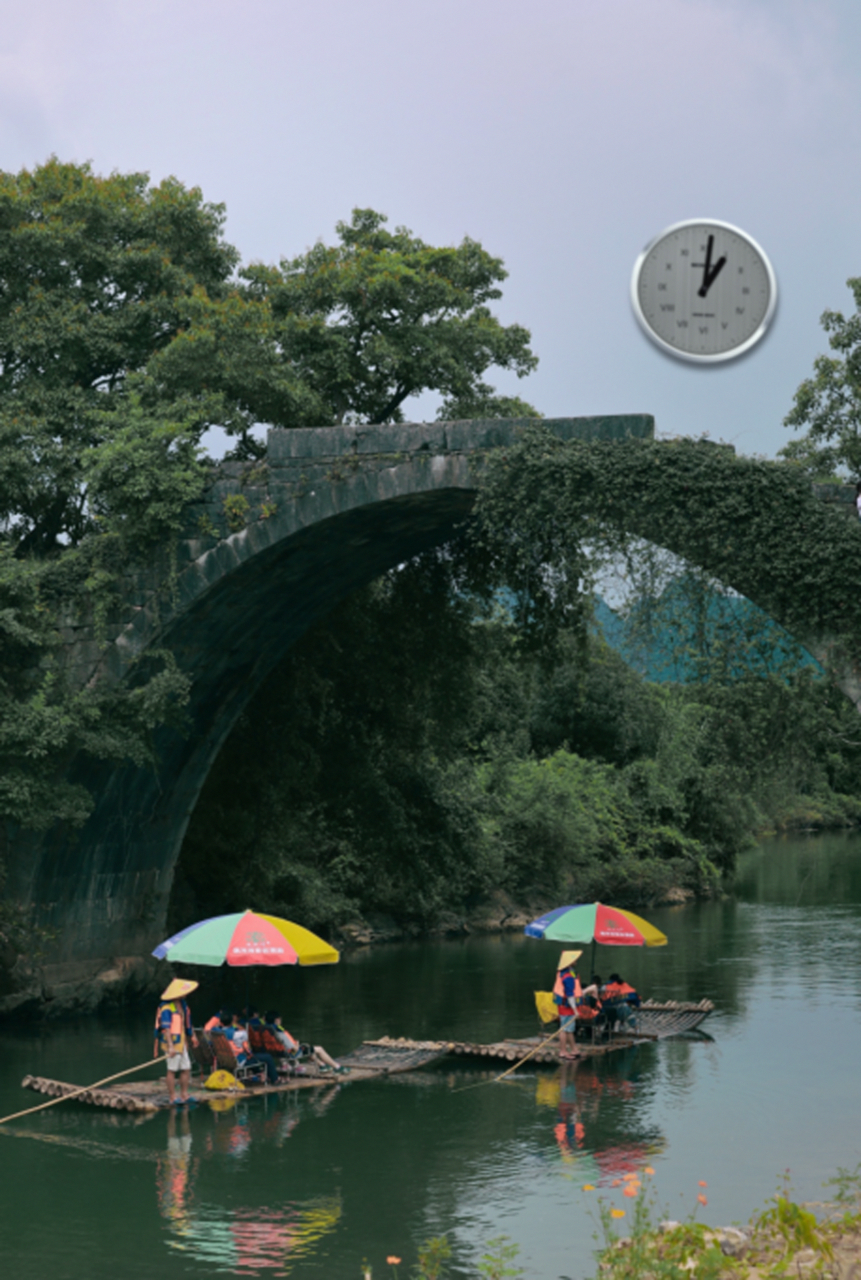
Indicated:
**1:01**
